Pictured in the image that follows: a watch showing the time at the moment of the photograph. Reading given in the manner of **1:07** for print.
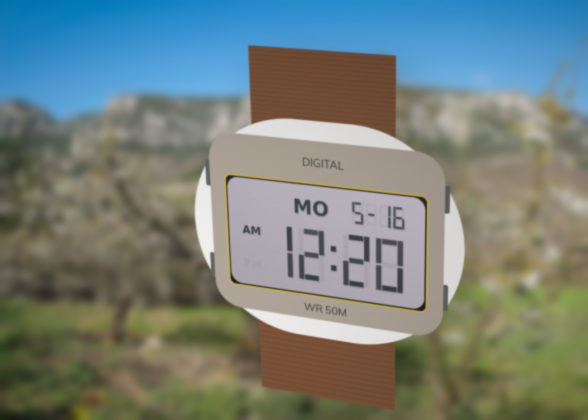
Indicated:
**12:20**
